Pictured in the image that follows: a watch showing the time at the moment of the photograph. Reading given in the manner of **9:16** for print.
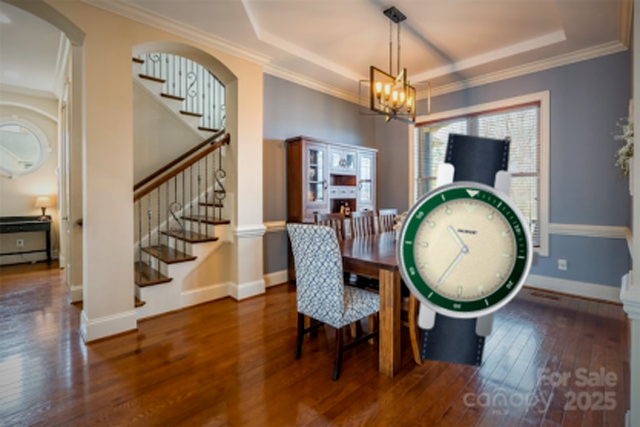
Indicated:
**10:35**
